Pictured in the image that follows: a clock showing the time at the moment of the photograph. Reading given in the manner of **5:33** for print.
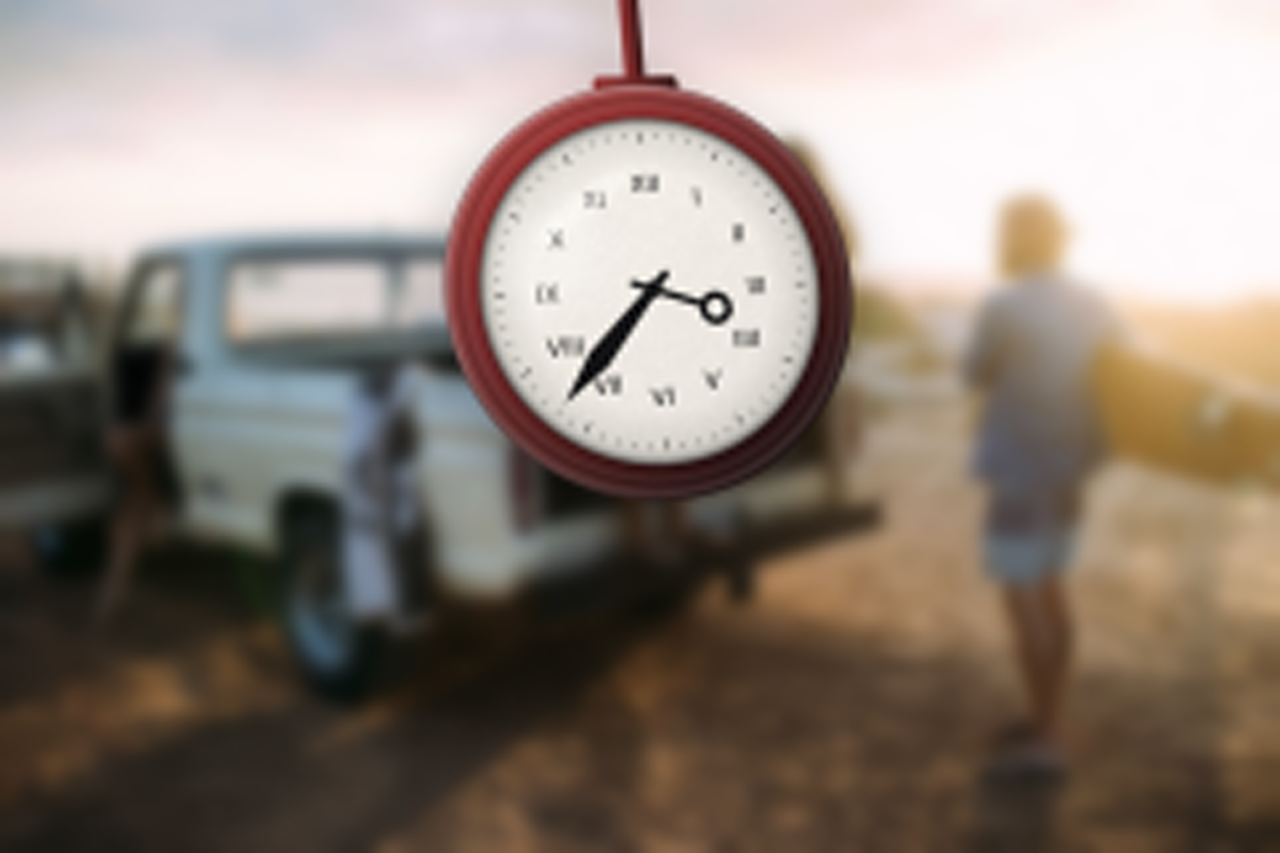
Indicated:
**3:37**
